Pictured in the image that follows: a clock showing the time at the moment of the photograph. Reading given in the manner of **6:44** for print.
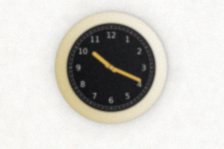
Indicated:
**10:19**
